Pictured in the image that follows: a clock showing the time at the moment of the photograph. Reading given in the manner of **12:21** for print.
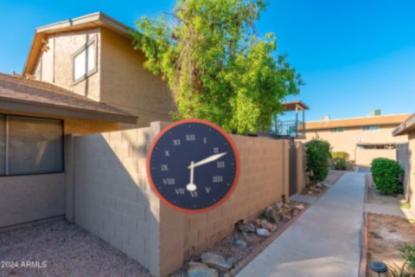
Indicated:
**6:12**
